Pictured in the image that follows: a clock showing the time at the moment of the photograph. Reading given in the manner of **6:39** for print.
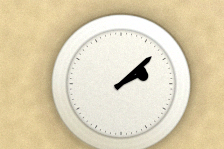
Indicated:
**2:08**
